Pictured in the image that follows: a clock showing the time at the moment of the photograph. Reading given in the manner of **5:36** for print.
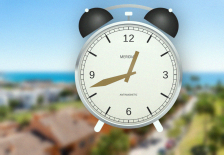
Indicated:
**12:42**
